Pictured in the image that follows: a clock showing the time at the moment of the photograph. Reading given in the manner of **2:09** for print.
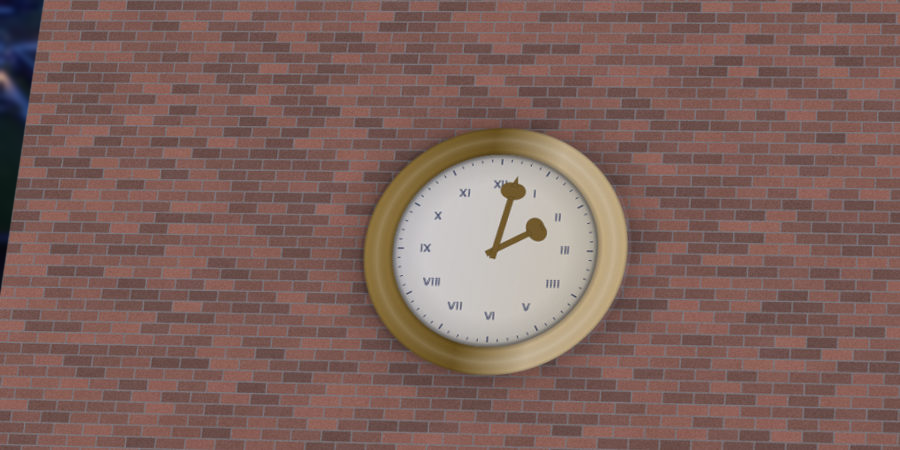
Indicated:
**2:02**
